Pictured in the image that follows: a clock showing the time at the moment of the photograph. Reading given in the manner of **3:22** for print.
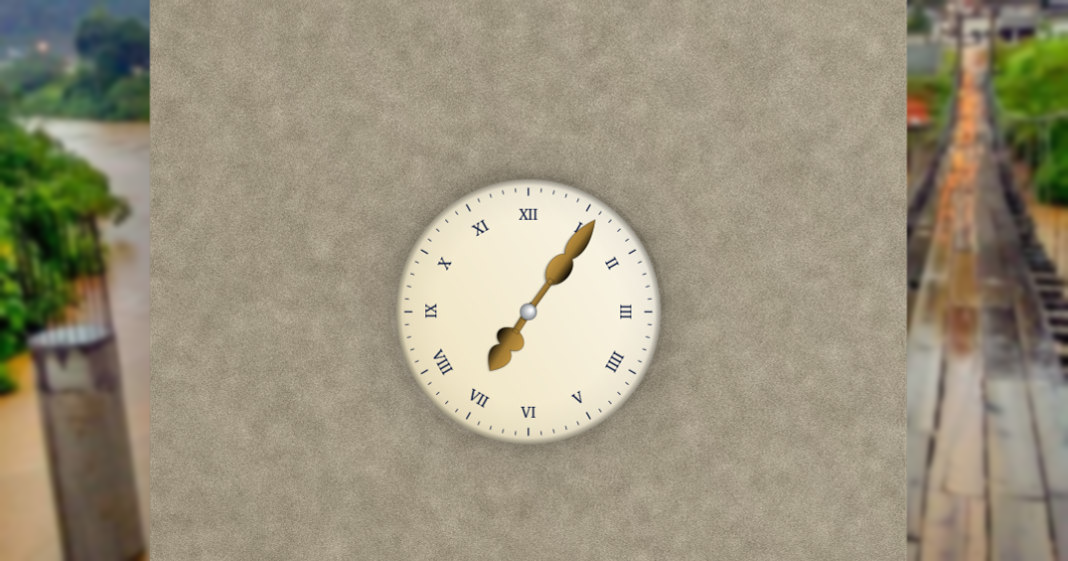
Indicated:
**7:06**
